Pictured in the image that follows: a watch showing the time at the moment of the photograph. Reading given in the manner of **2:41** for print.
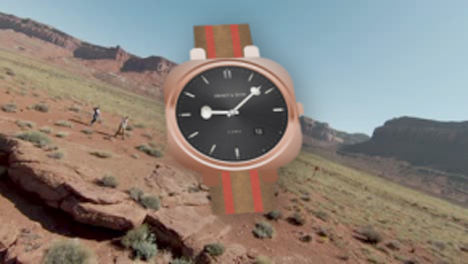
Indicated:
**9:08**
